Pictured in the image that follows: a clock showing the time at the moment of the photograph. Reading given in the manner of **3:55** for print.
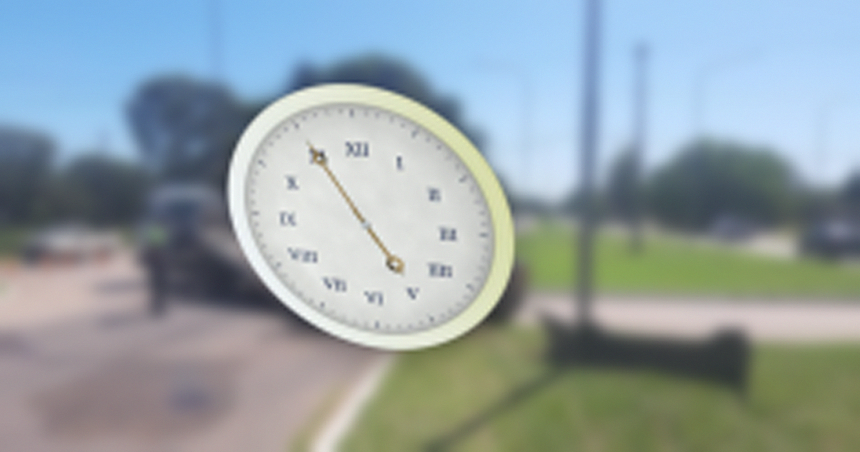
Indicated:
**4:55**
